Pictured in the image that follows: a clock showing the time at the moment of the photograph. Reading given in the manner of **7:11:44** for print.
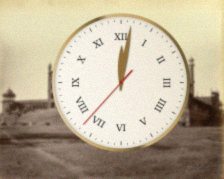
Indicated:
**12:01:37**
